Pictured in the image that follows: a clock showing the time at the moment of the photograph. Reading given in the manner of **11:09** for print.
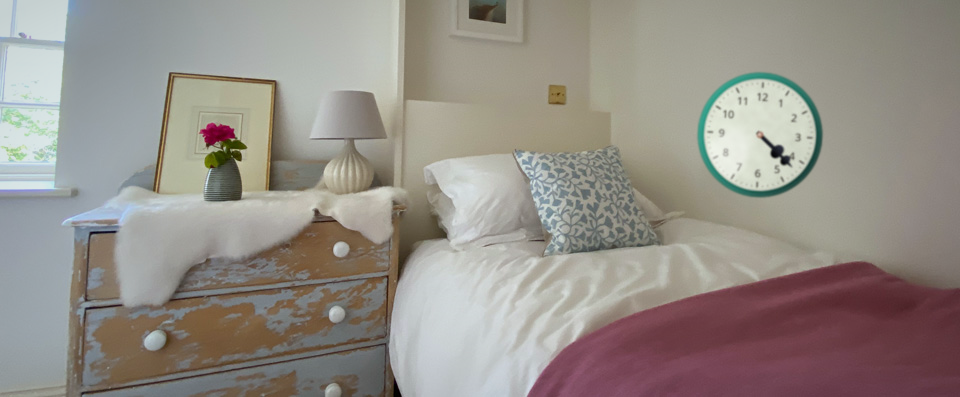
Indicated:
**4:22**
